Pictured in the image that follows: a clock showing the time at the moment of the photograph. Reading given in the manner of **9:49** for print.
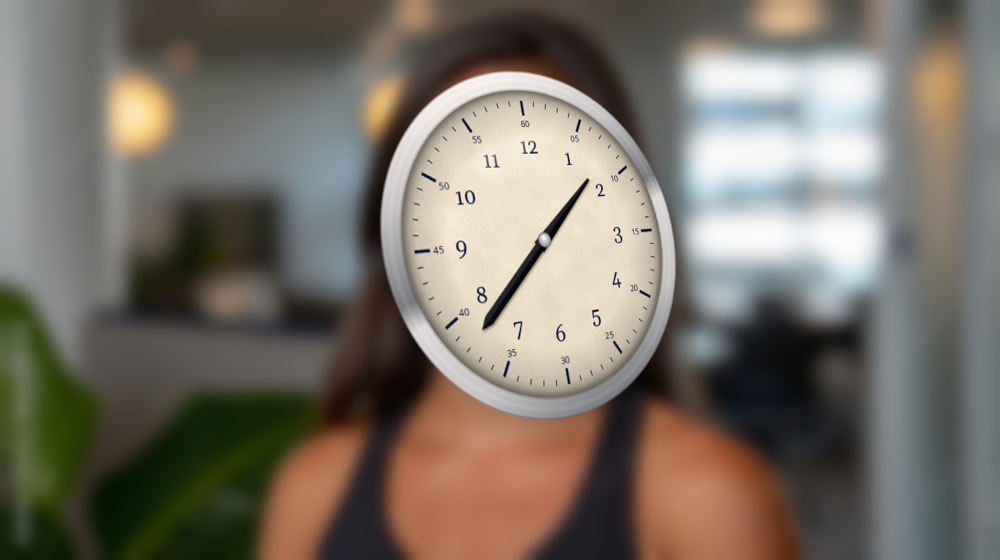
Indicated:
**1:38**
